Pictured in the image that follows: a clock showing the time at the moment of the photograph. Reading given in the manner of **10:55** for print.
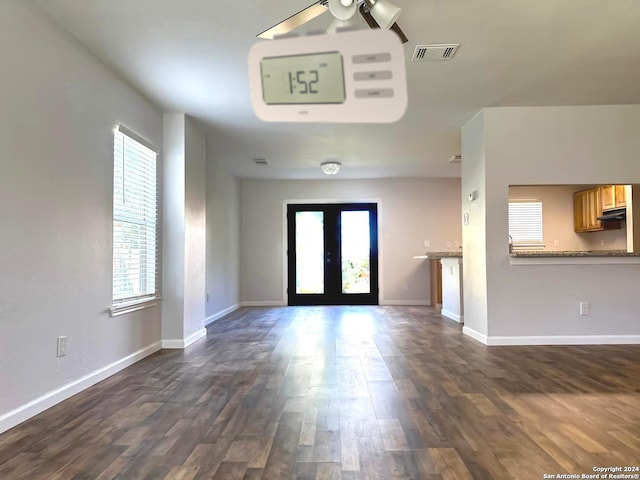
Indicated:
**1:52**
